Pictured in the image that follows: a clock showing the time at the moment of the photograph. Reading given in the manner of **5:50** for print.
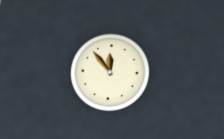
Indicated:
**11:53**
